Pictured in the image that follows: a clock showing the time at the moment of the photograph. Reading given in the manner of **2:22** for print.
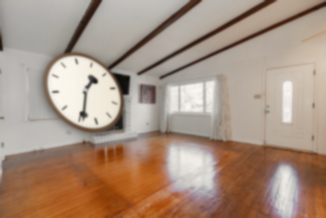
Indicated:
**1:34**
